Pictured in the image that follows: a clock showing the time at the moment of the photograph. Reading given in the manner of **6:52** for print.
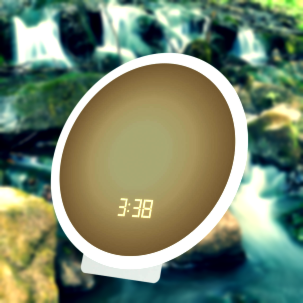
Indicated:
**3:38**
